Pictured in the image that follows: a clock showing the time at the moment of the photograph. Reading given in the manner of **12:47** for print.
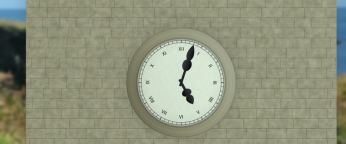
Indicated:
**5:03**
